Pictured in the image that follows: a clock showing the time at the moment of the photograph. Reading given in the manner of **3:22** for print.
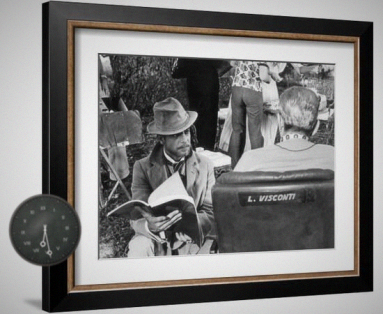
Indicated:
**6:29**
